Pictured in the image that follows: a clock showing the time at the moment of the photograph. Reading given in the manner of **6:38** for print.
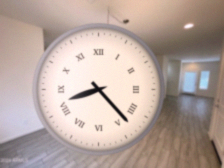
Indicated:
**8:23**
